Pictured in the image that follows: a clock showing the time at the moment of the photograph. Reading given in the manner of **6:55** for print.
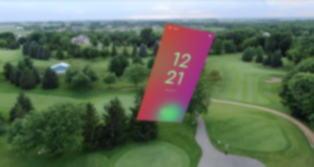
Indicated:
**12:21**
